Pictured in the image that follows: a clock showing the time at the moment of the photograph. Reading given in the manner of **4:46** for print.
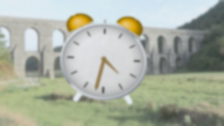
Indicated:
**4:32**
